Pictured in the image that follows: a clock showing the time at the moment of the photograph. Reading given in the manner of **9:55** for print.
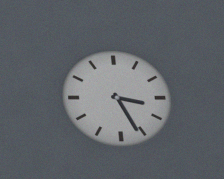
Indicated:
**3:26**
